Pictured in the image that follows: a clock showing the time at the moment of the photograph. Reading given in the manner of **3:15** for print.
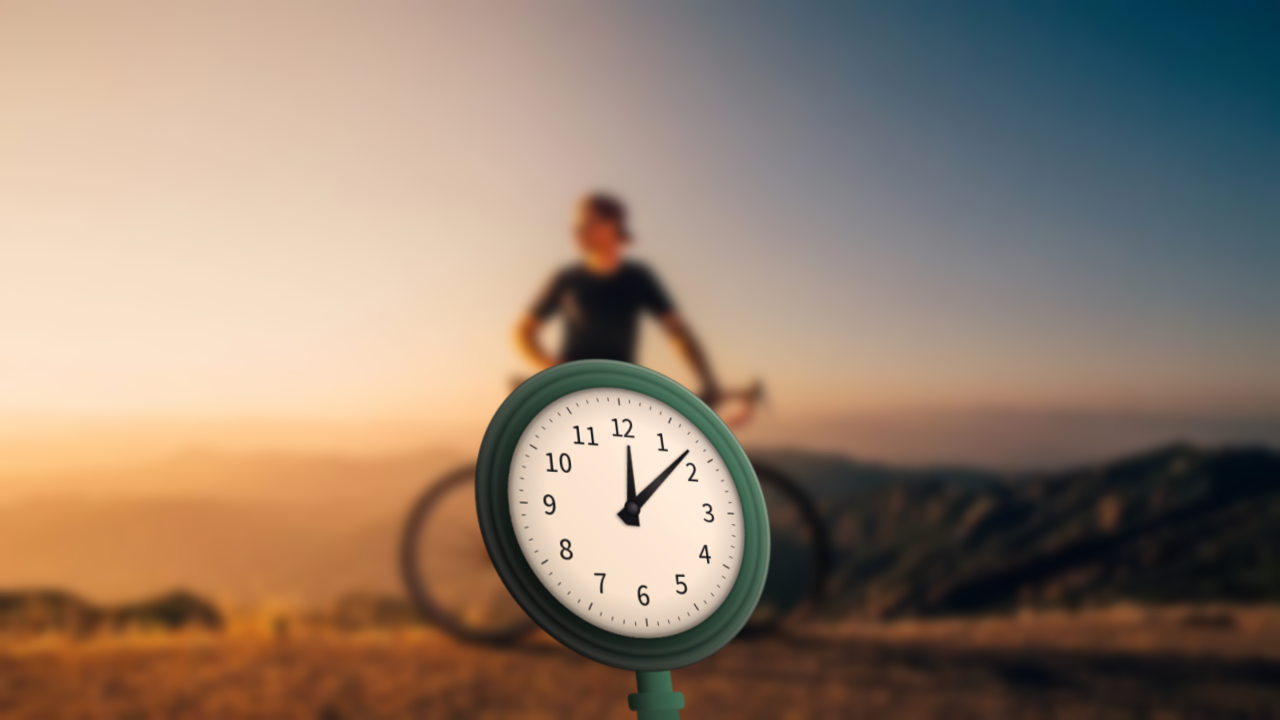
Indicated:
**12:08**
